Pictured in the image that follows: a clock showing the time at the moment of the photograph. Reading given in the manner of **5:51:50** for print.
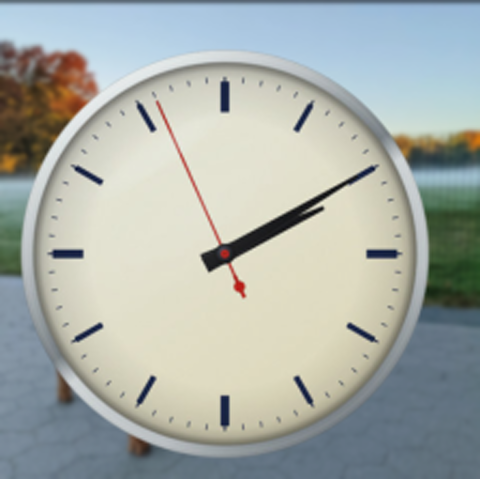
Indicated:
**2:09:56**
